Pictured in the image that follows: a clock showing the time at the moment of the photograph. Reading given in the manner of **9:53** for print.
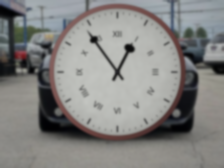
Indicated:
**12:54**
